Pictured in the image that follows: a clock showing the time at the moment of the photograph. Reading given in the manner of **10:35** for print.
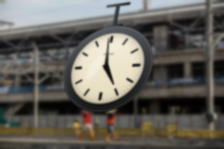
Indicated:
**4:59**
